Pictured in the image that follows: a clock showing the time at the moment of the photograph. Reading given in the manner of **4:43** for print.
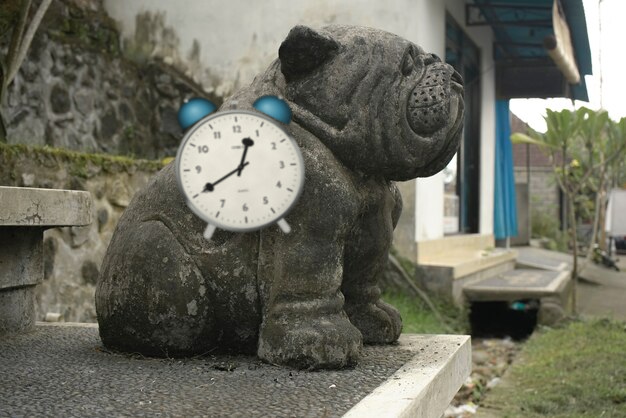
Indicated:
**12:40**
